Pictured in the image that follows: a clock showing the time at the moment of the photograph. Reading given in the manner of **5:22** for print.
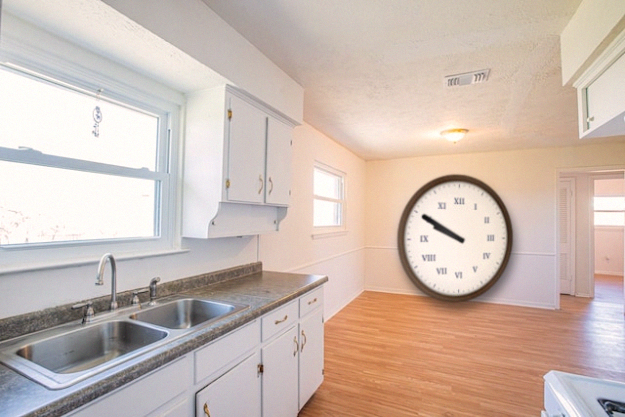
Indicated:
**9:50**
